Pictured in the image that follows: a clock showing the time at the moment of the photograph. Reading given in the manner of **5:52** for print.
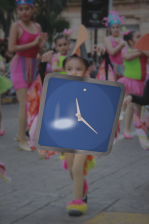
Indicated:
**11:21**
